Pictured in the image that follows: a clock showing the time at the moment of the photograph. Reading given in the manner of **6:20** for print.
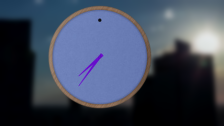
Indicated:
**7:36**
